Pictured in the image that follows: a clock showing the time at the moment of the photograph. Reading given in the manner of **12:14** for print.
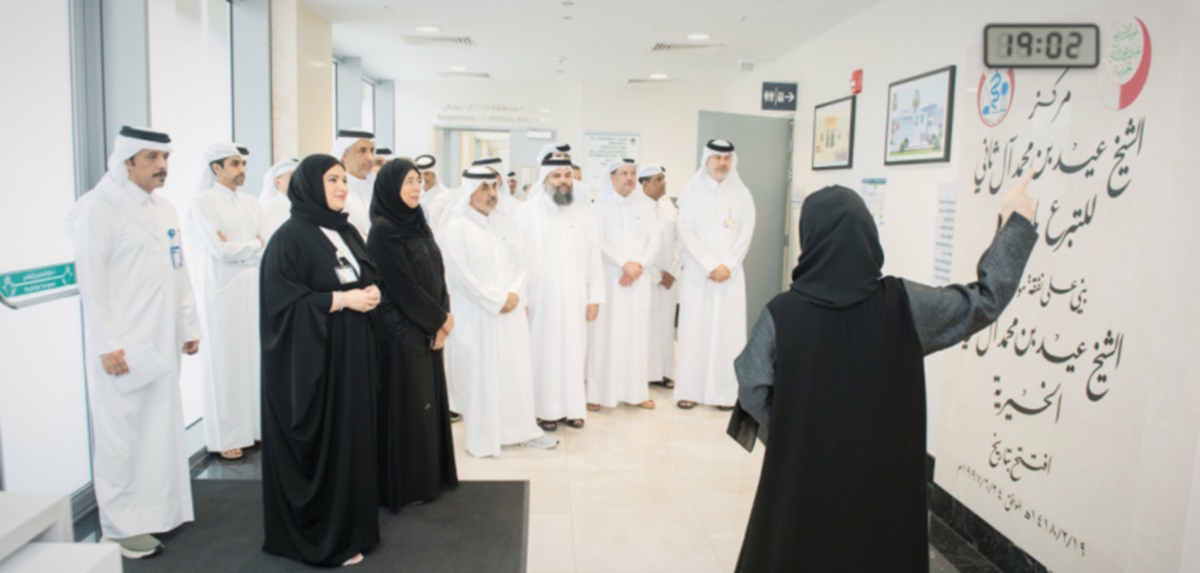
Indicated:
**19:02**
